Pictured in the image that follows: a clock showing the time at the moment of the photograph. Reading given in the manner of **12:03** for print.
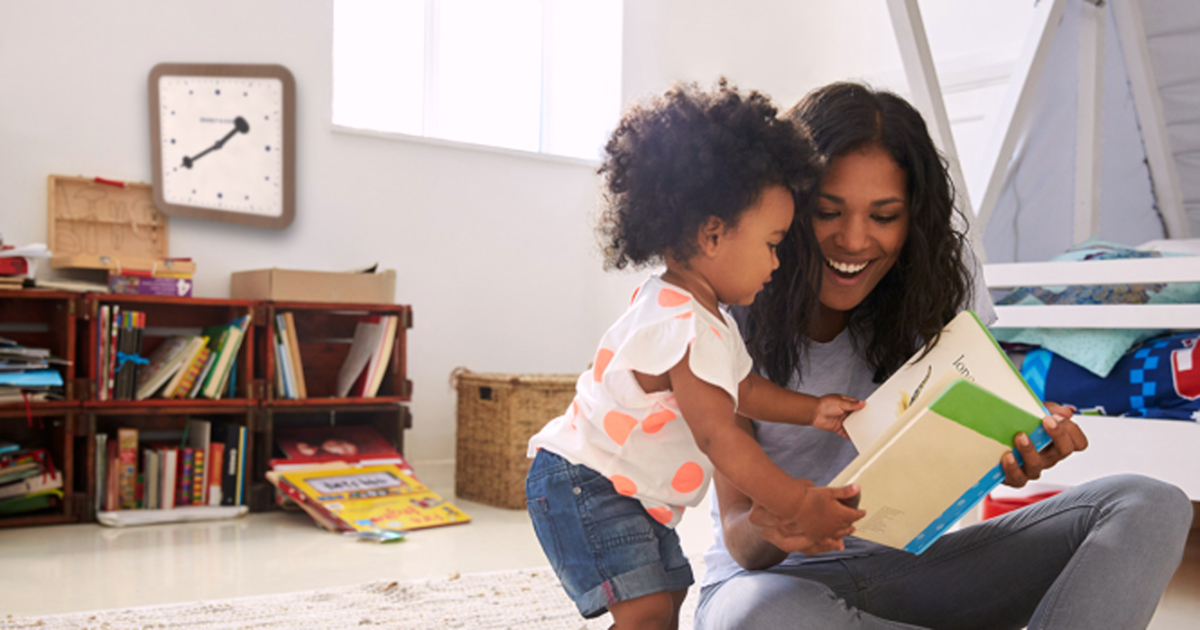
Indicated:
**1:40**
